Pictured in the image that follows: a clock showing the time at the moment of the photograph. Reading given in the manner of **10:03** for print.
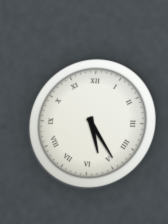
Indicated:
**5:24**
